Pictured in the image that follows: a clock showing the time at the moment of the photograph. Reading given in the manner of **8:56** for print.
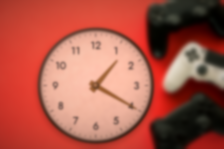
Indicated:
**1:20**
